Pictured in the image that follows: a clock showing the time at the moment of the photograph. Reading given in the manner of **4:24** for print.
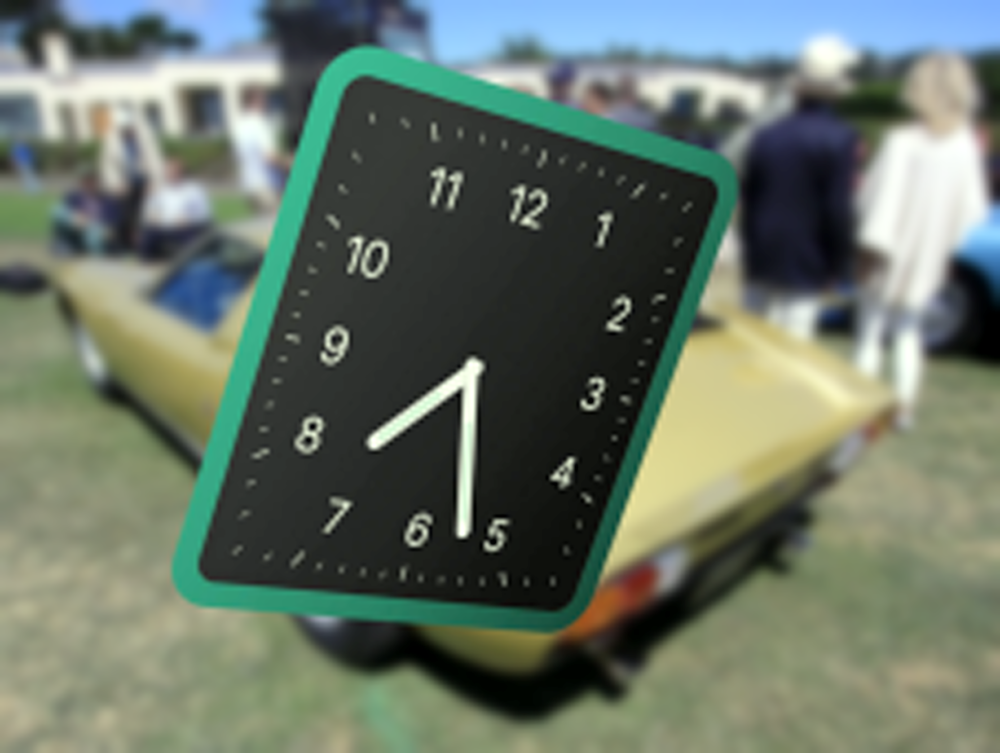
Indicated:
**7:27**
